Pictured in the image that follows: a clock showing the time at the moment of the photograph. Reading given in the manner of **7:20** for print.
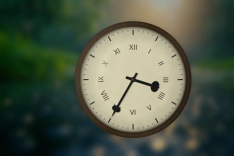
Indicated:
**3:35**
